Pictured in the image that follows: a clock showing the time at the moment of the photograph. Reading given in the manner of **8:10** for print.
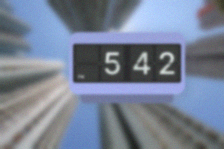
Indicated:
**5:42**
